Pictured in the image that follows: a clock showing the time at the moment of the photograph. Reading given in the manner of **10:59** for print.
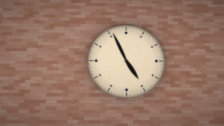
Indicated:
**4:56**
